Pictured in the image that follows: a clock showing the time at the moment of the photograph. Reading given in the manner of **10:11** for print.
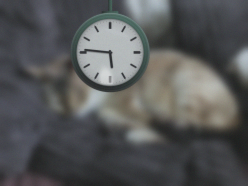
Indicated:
**5:46**
